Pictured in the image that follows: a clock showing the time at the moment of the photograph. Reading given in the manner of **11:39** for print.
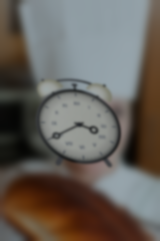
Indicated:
**3:40**
